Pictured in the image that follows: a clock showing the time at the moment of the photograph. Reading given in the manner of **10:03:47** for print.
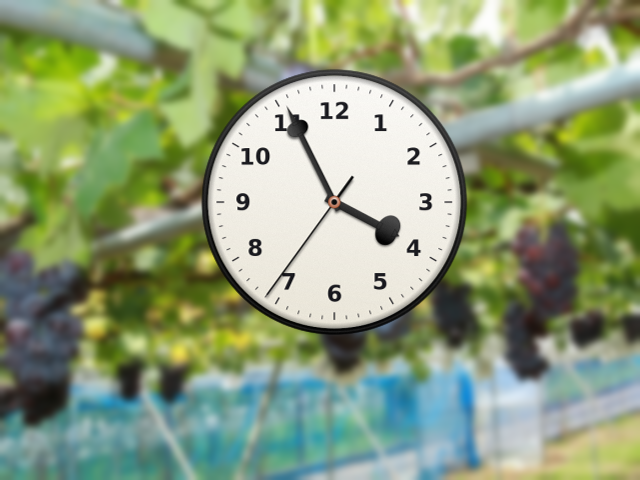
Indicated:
**3:55:36**
